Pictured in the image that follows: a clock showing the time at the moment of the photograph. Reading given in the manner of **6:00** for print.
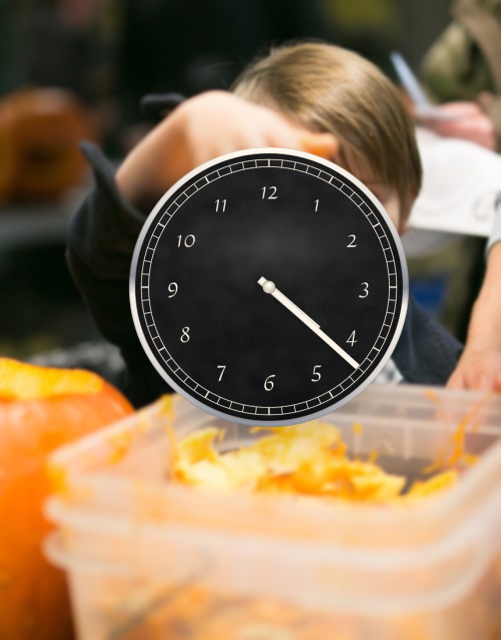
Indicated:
**4:22**
